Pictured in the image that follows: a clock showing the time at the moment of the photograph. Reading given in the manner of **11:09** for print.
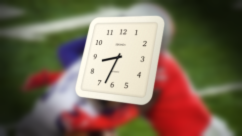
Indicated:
**8:33**
